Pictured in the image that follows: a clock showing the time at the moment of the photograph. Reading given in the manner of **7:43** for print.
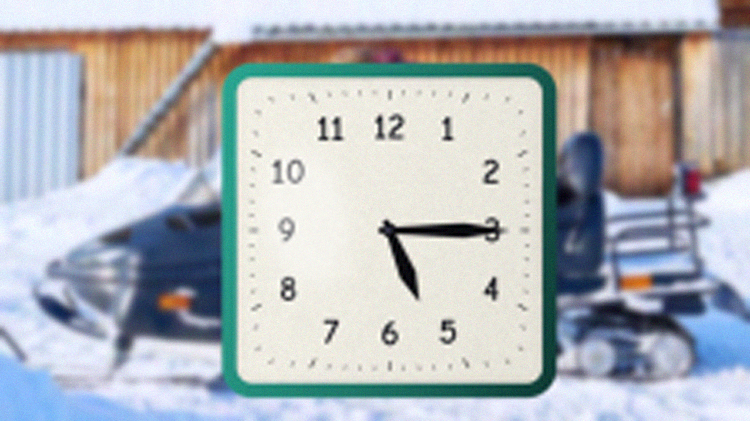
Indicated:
**5:15**
